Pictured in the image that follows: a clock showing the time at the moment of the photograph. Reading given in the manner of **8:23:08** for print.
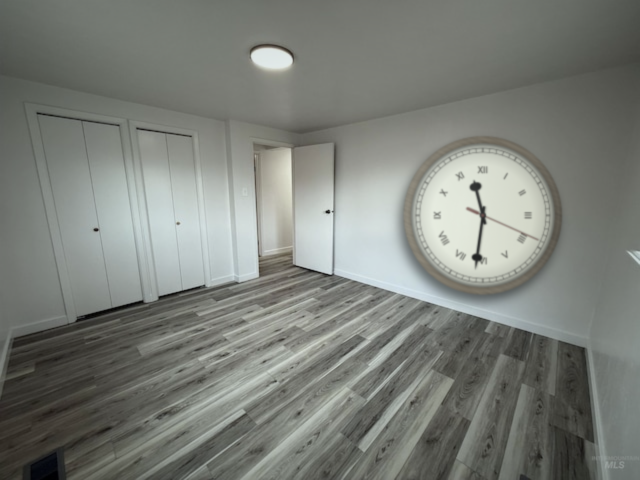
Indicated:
**11:31:19**
